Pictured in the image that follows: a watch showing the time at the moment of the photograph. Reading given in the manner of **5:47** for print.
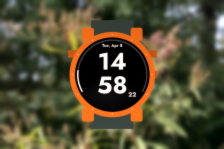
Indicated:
**14:58**
